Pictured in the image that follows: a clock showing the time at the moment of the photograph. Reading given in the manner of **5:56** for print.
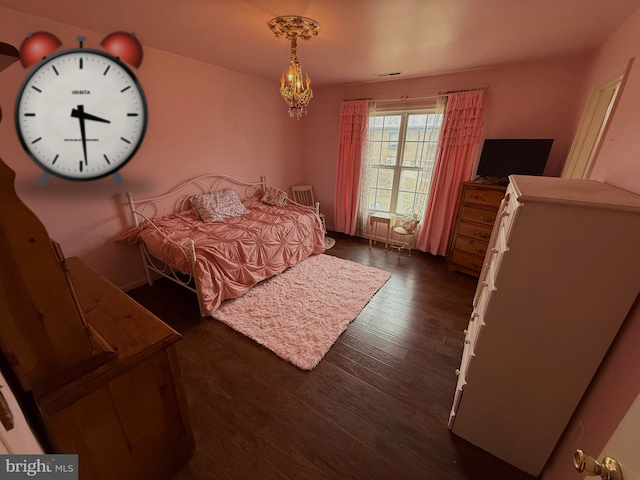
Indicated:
**3:29**
